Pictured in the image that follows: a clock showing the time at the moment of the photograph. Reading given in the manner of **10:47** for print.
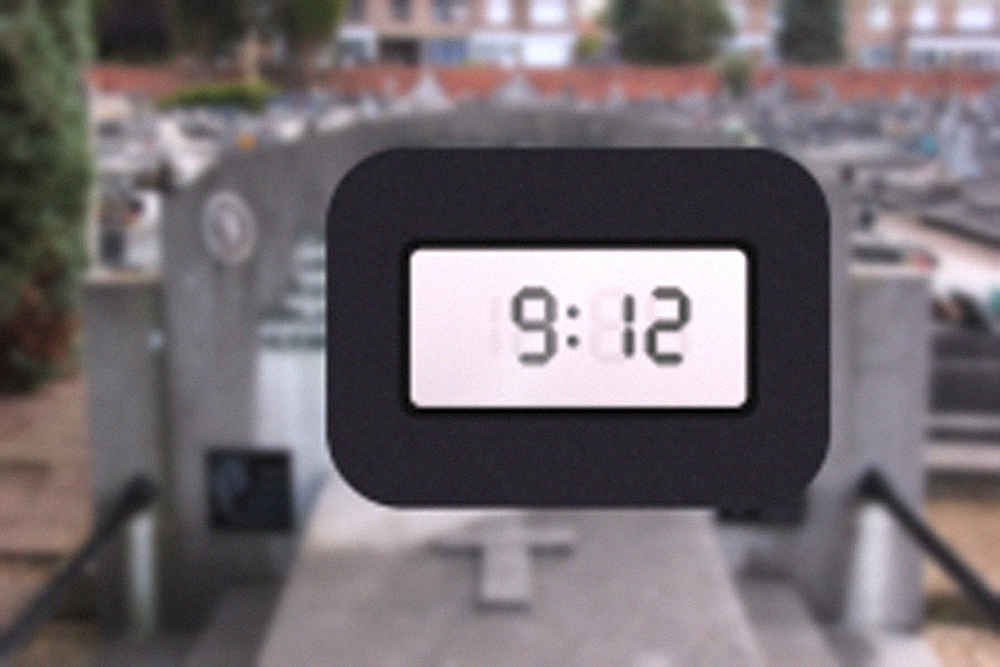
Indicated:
**9:12**
